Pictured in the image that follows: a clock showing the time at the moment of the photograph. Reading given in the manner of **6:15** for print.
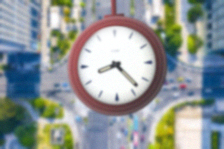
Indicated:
**8:23**
